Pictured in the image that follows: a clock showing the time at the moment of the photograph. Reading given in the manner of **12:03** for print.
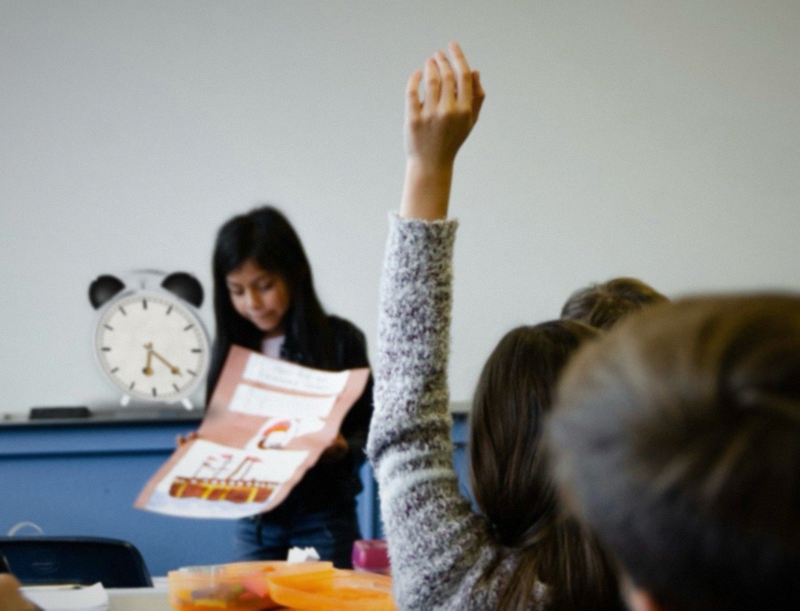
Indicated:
**6:22**
